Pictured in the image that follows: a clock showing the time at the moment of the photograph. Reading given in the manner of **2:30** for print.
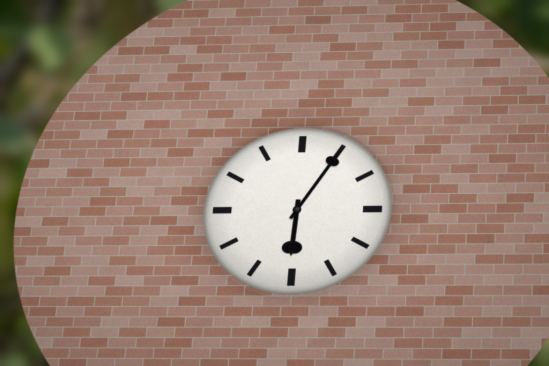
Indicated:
**6:05**
